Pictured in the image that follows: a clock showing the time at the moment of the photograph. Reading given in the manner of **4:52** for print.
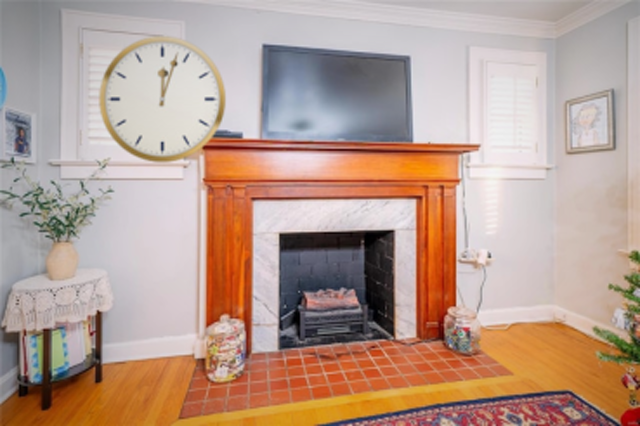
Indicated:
**12:03**
